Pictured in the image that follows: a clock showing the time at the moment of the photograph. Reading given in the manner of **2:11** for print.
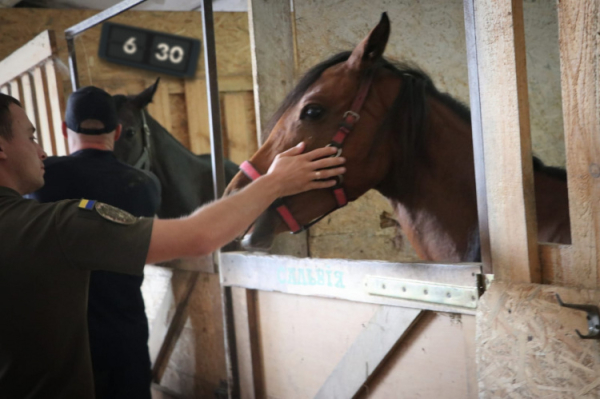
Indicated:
**6:30**
